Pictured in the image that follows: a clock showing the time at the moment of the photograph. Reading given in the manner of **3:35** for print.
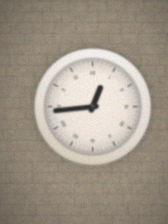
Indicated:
**12:44**
